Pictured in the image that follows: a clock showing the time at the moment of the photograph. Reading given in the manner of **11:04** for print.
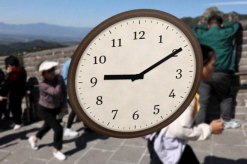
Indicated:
**9:10**
